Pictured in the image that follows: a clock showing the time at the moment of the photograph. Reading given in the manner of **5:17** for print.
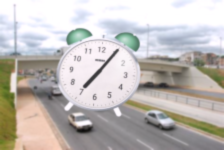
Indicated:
**7:05**
